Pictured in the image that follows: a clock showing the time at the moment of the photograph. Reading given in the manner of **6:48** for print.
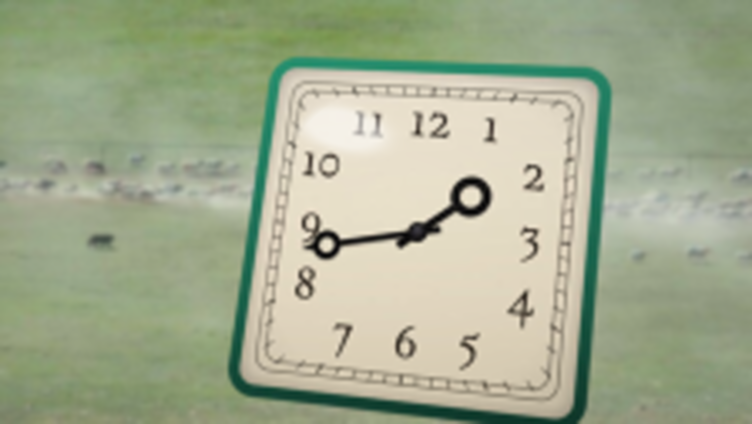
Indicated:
**1:43**
